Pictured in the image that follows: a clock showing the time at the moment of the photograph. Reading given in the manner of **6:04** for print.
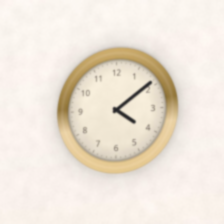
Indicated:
**4:09**
